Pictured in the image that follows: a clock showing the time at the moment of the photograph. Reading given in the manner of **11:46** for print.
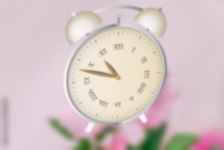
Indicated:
**10:48**
